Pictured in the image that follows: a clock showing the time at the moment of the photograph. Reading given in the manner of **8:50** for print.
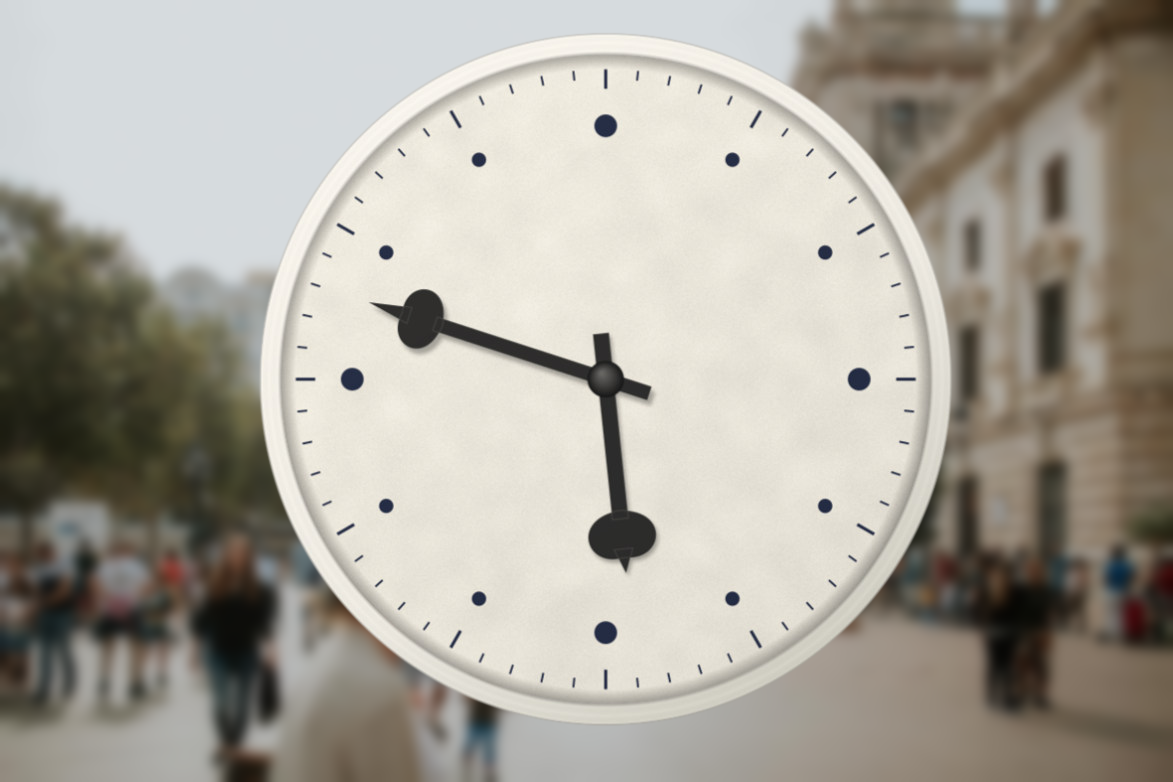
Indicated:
**5:48**
